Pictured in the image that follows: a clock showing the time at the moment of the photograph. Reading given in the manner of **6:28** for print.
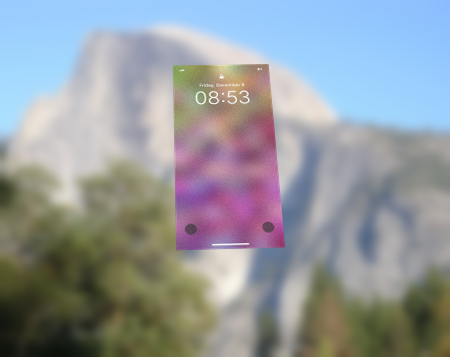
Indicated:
**8:53**
